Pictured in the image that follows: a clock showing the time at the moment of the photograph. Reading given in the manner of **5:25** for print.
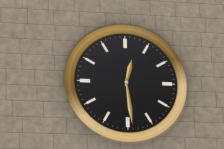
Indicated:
**12:29**
